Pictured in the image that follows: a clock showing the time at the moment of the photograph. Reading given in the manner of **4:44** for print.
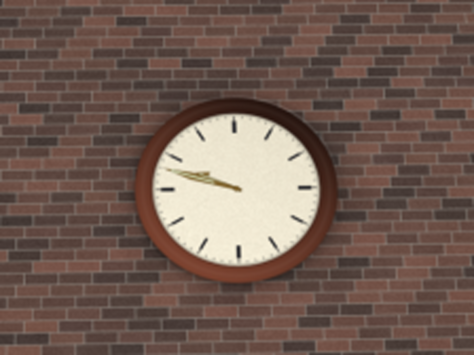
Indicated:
**9:48**
